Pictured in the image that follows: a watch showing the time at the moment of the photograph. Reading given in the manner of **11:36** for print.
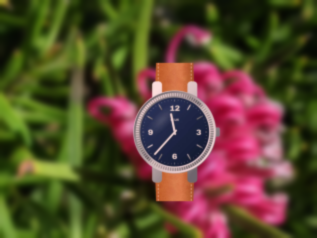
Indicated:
**11:37**
